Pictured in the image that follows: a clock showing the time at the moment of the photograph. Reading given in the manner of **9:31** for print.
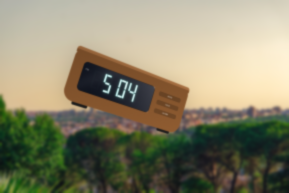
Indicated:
**5:04**
